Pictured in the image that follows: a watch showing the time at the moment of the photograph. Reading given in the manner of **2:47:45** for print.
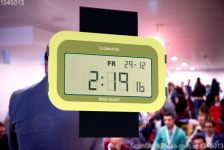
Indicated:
**2:19:16**
